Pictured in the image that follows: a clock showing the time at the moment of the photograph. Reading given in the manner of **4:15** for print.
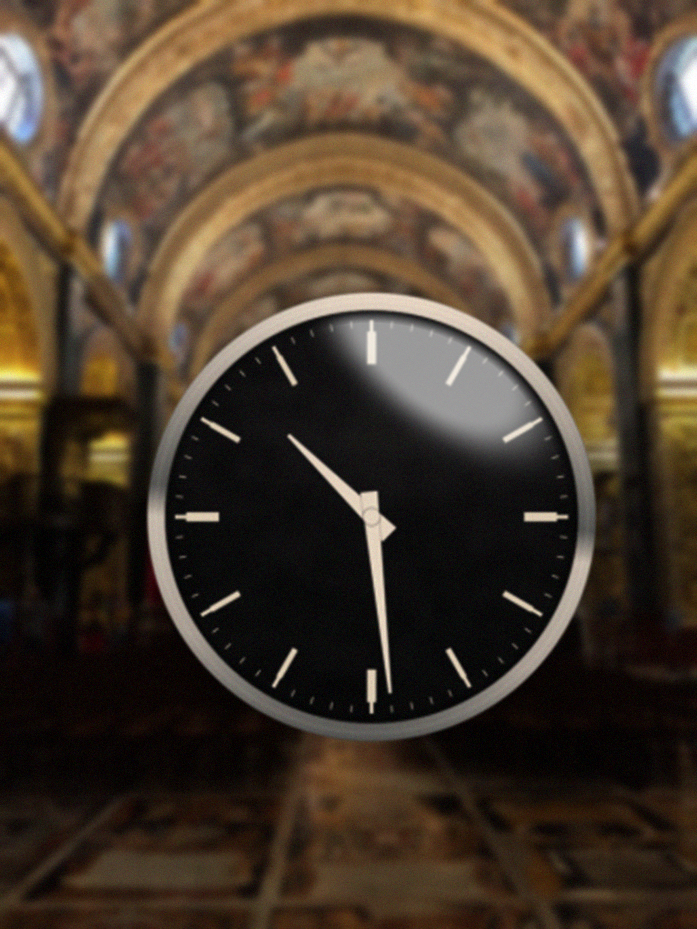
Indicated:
**10:29**
